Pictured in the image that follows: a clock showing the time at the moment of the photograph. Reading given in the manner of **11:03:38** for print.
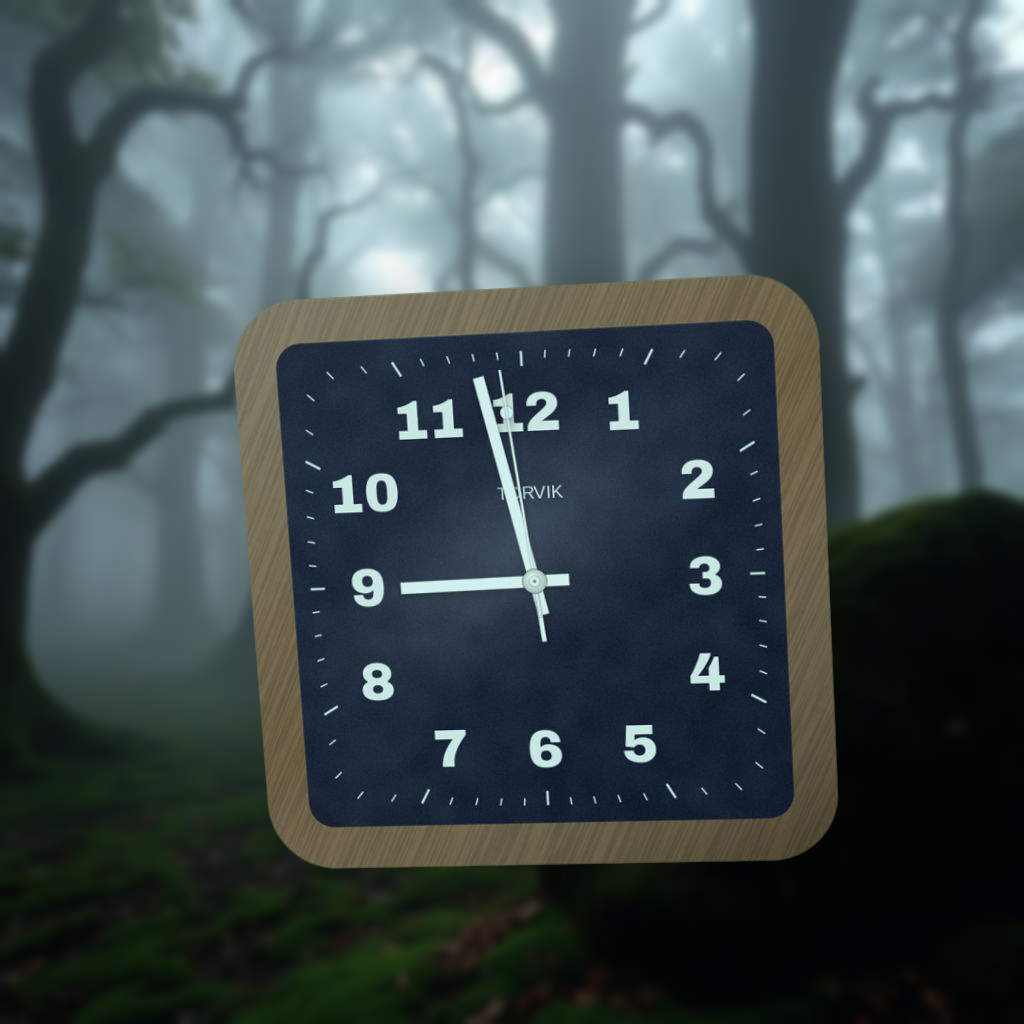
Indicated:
**8:57:59**
